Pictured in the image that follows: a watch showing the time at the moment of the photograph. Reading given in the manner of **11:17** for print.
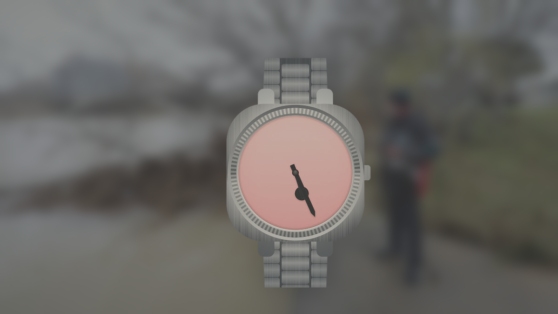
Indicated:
**5:26**
